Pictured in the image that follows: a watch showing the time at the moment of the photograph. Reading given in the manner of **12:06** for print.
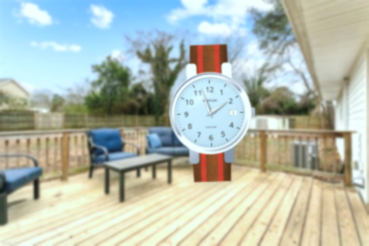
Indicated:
**1:57**
